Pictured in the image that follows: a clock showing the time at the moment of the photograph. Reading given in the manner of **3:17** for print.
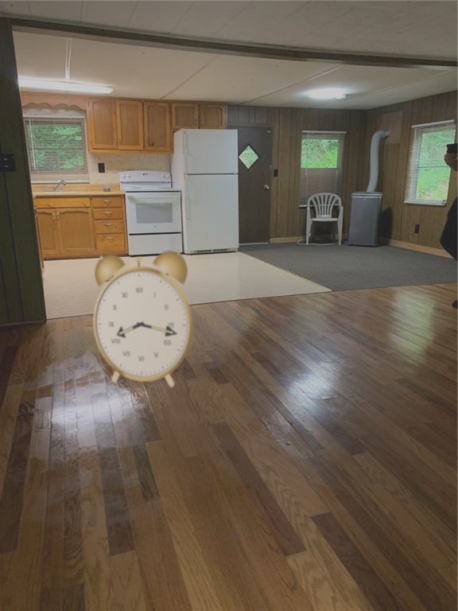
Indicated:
**8:17**
